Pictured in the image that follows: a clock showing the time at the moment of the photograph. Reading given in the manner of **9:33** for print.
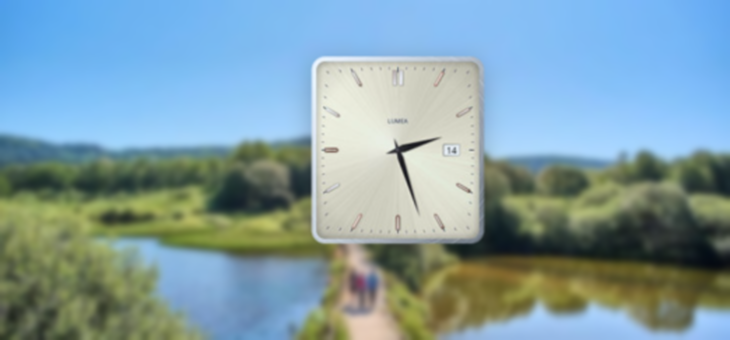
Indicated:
**2:27**
